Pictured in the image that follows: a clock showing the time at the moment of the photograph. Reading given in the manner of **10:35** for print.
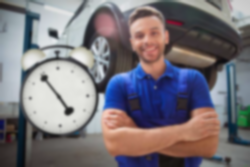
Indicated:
**4:54**
